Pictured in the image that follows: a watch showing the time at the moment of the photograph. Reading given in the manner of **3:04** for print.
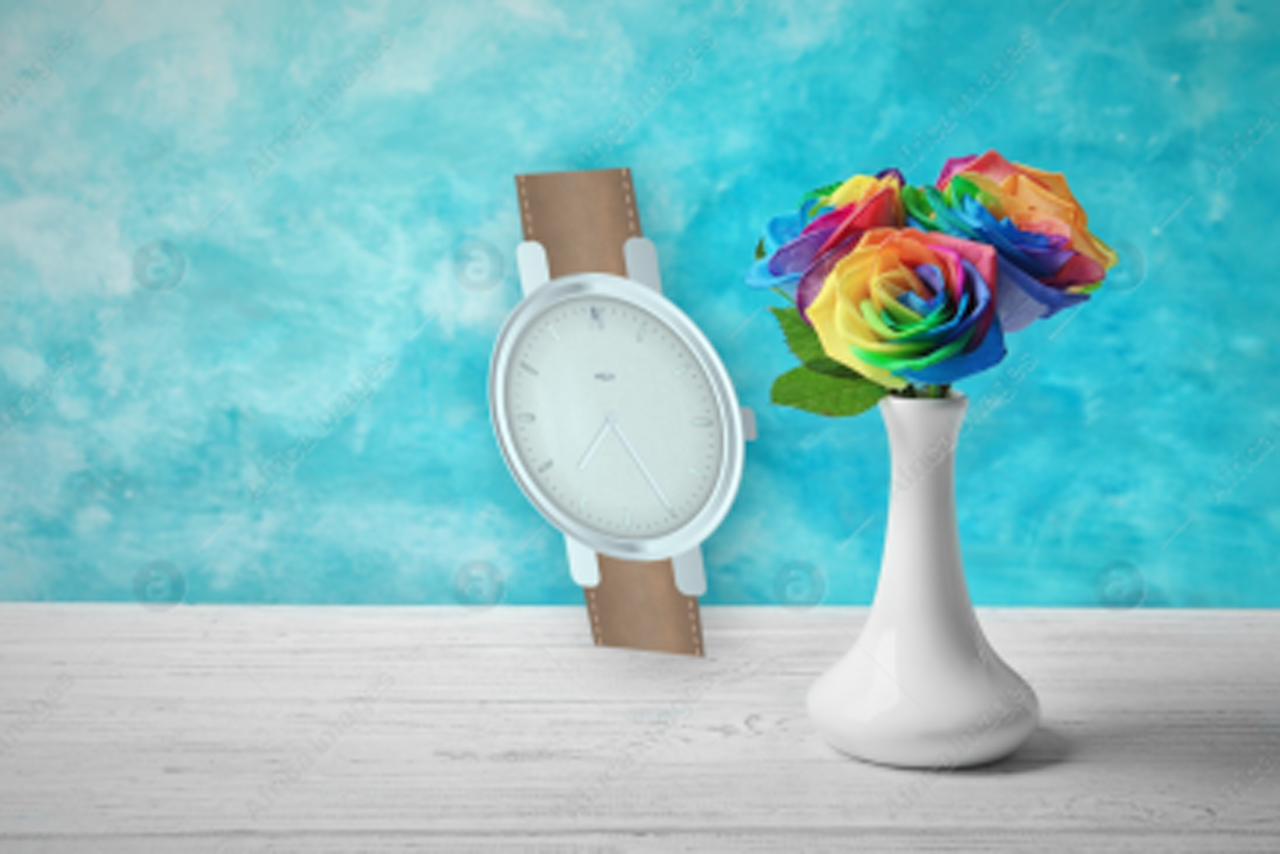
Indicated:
**7:25**
